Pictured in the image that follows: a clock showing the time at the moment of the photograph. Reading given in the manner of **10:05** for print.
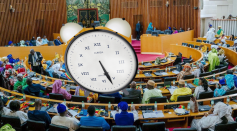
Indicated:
**5:27**
